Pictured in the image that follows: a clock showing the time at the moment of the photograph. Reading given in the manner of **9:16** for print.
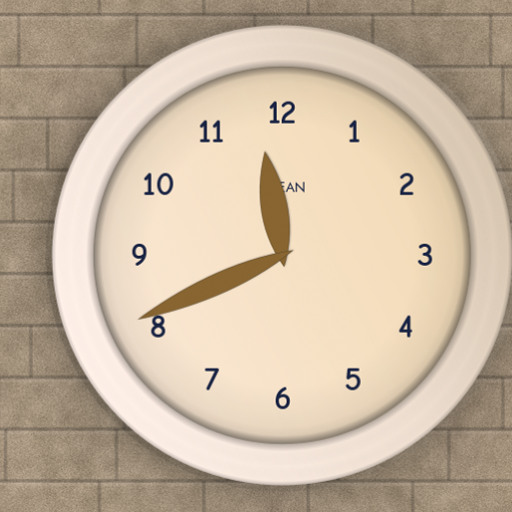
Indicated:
**11:41**
